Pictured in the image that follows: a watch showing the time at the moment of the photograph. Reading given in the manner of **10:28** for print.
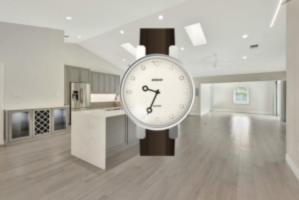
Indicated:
**9:34**
